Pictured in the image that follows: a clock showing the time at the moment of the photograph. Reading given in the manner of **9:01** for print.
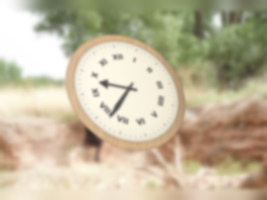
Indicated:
**9:38**
